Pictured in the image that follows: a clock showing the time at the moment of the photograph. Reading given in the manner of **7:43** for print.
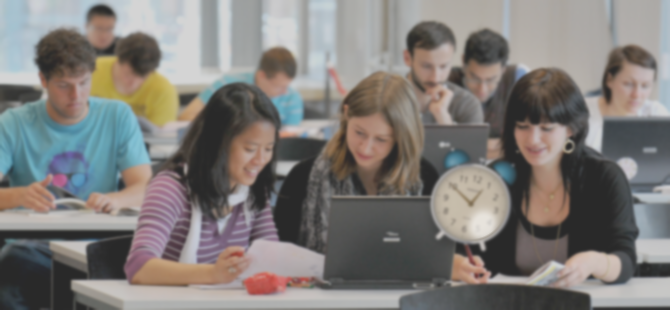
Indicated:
**12:50**
